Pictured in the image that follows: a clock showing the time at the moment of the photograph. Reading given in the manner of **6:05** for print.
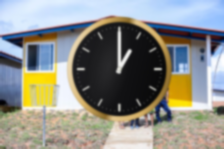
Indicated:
**1:00**
